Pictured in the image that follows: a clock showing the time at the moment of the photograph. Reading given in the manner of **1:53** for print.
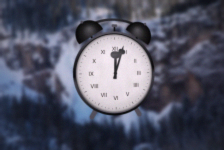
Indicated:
**12:03**
